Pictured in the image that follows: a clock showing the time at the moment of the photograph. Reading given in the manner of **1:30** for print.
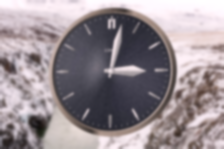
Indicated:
**3:02**
